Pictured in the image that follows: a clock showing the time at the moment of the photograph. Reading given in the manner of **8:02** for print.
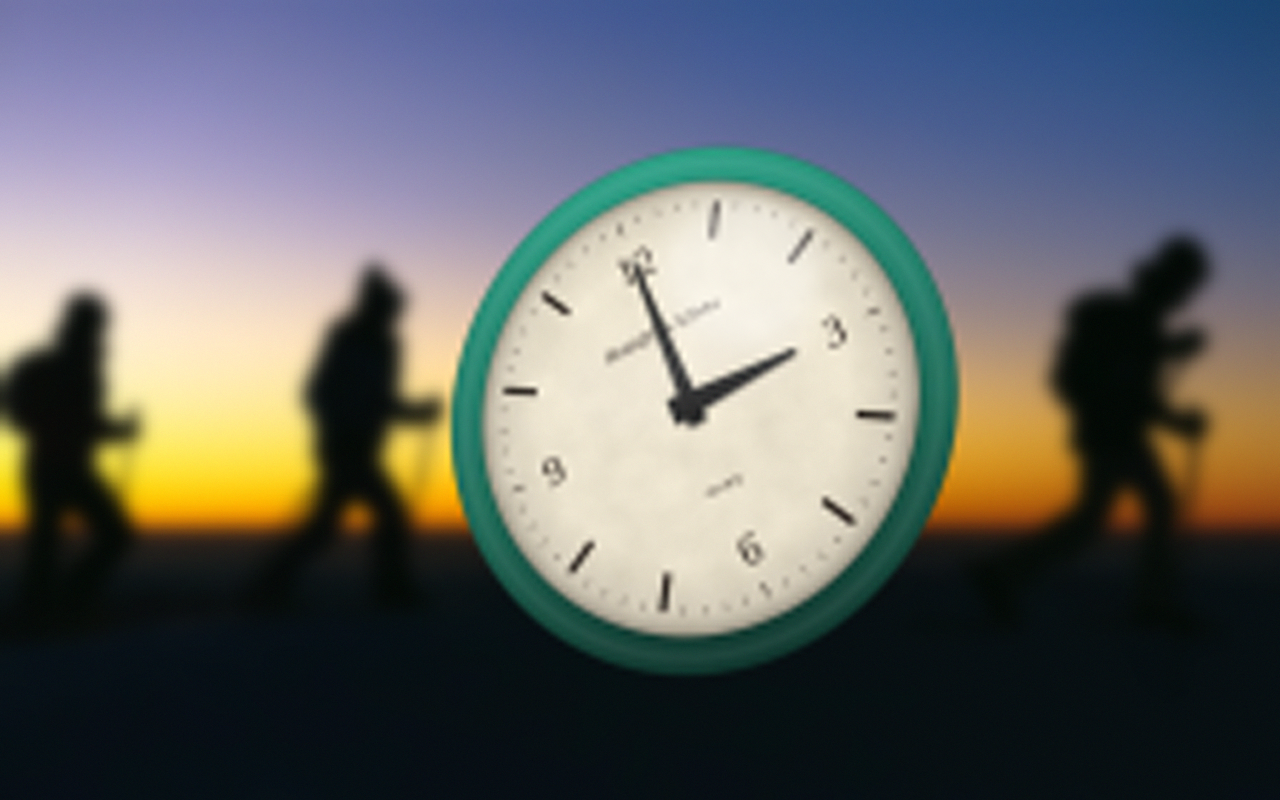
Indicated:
**3:00**
